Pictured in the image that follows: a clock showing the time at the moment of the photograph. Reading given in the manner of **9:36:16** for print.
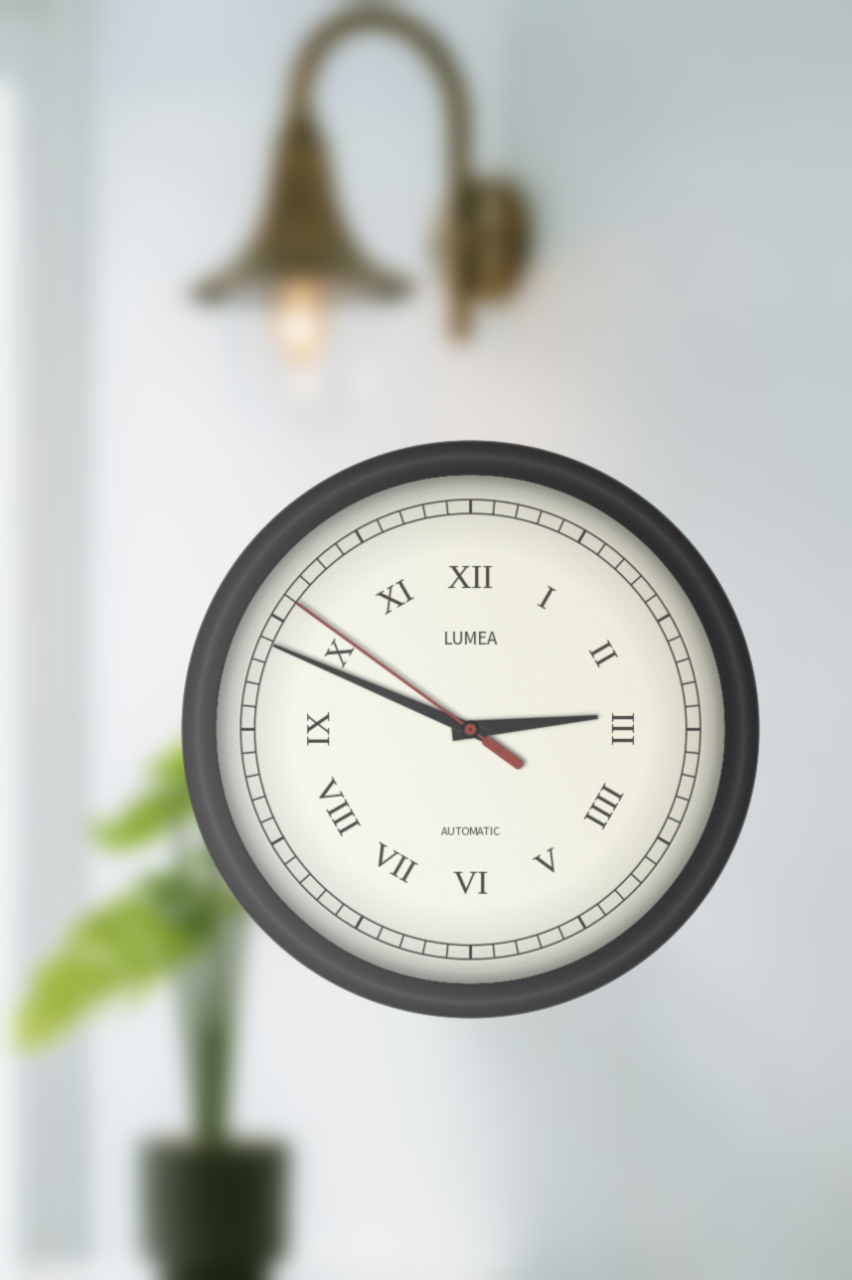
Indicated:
**2:48:51**
